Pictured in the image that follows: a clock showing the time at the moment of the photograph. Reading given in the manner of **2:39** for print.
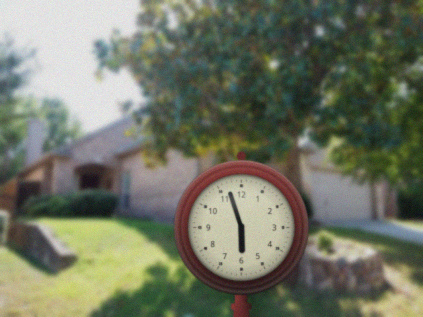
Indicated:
**5:57**
